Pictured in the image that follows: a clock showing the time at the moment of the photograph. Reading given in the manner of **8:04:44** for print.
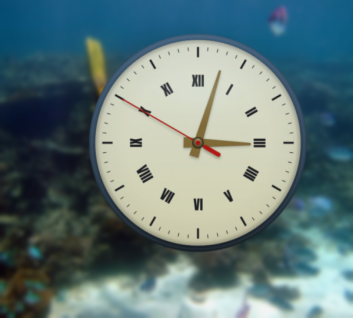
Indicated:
**3:02:50**
